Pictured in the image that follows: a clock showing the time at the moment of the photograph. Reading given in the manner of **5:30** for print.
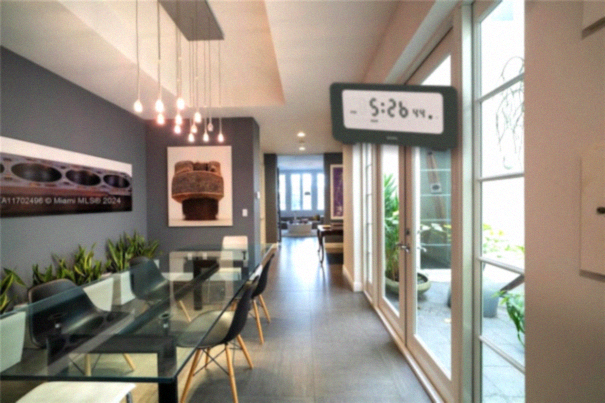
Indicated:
**5:26**
